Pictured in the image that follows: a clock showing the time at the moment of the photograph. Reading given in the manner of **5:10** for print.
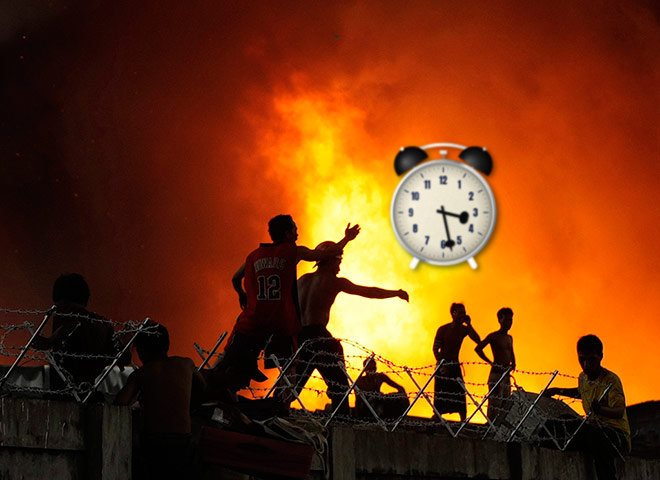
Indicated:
**3:28**
